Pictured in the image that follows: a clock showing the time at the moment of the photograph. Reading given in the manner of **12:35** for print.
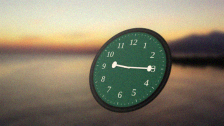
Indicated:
**9:15**
